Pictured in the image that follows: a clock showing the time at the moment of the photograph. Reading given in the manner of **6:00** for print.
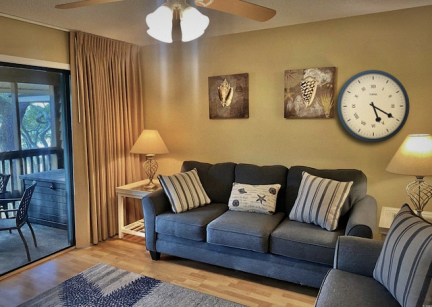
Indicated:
**5:20**
